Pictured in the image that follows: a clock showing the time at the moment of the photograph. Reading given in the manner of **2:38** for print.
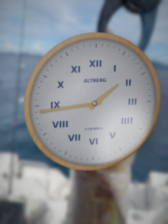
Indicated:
**1:44**
